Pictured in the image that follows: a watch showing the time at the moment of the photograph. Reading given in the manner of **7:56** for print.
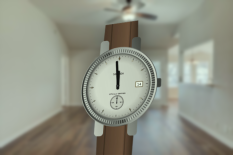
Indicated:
**11:59**
